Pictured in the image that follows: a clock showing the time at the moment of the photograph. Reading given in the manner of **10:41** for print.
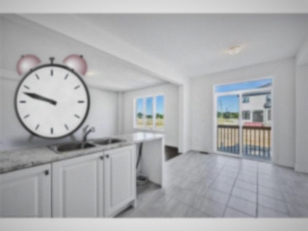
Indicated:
**9:48**
